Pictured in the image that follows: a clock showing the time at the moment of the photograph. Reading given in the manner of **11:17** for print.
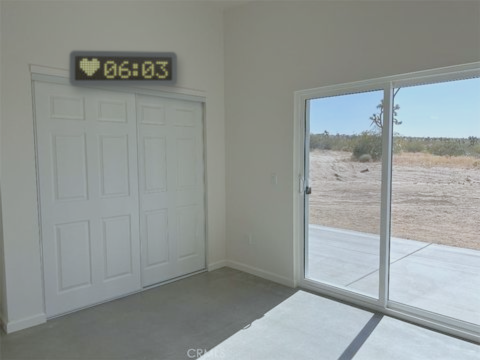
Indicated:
**6:03**
